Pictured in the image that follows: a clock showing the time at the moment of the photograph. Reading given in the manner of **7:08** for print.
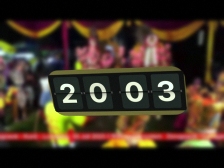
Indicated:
**20:03**
